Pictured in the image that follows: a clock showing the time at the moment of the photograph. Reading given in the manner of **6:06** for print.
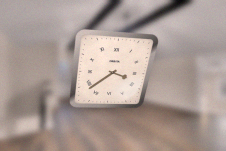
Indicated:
**3:38**
